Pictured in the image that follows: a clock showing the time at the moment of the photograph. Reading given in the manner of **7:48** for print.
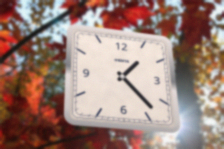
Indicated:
**1:23**
